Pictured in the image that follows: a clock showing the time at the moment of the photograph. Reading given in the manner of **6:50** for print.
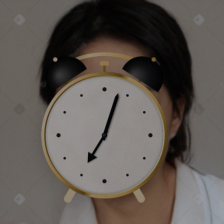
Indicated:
**7:03**
